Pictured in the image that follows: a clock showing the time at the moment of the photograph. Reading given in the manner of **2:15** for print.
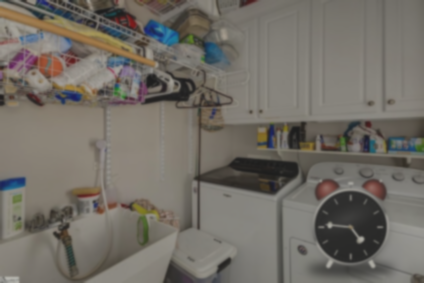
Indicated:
**4:46**
